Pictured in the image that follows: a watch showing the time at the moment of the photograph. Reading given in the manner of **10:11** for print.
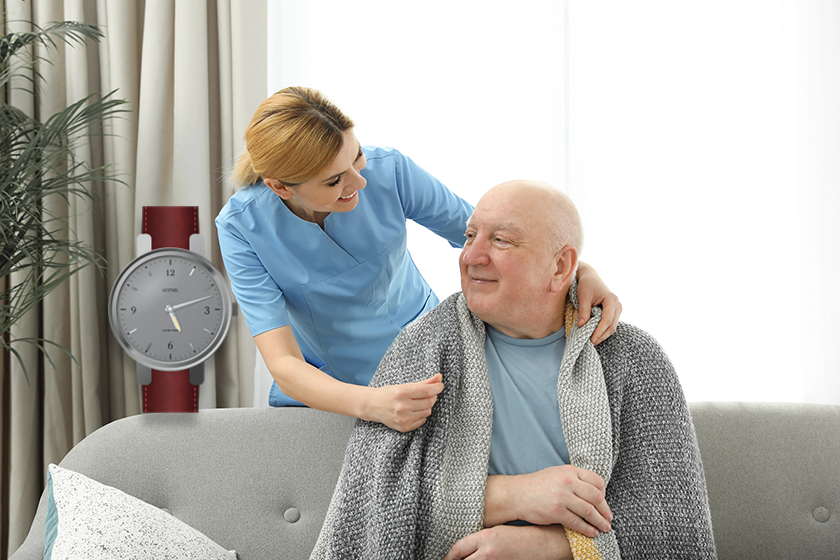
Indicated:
**5:12**
